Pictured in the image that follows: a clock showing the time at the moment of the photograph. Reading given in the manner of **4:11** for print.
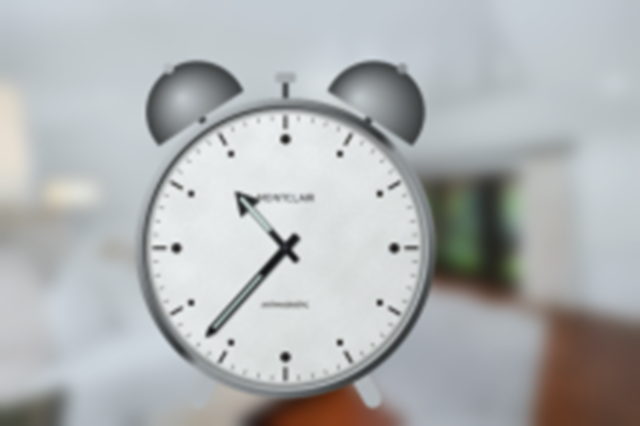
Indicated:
**10:37**
